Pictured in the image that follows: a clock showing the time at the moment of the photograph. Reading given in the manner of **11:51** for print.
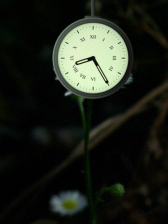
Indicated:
**8:25**
